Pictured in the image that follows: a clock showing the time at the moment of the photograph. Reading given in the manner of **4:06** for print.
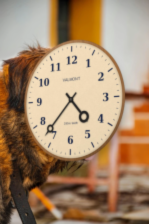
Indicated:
**4:37**
